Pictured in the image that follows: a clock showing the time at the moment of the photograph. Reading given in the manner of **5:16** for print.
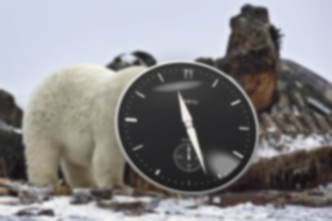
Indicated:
**11:27**
